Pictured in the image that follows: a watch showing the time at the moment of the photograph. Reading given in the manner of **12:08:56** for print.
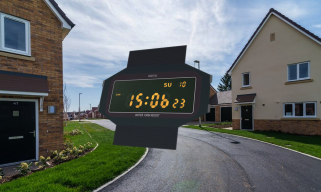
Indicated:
**15:06:23**
